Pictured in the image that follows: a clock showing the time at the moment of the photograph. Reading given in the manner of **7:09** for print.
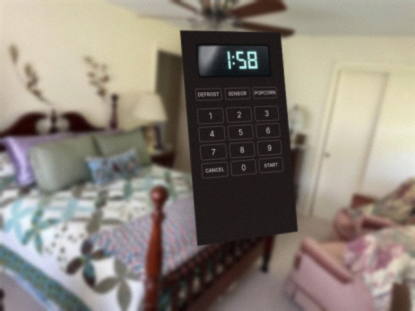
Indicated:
**1:58**
